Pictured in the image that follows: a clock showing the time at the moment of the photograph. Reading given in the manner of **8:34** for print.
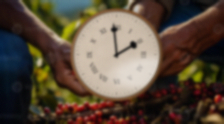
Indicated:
**1:59**
